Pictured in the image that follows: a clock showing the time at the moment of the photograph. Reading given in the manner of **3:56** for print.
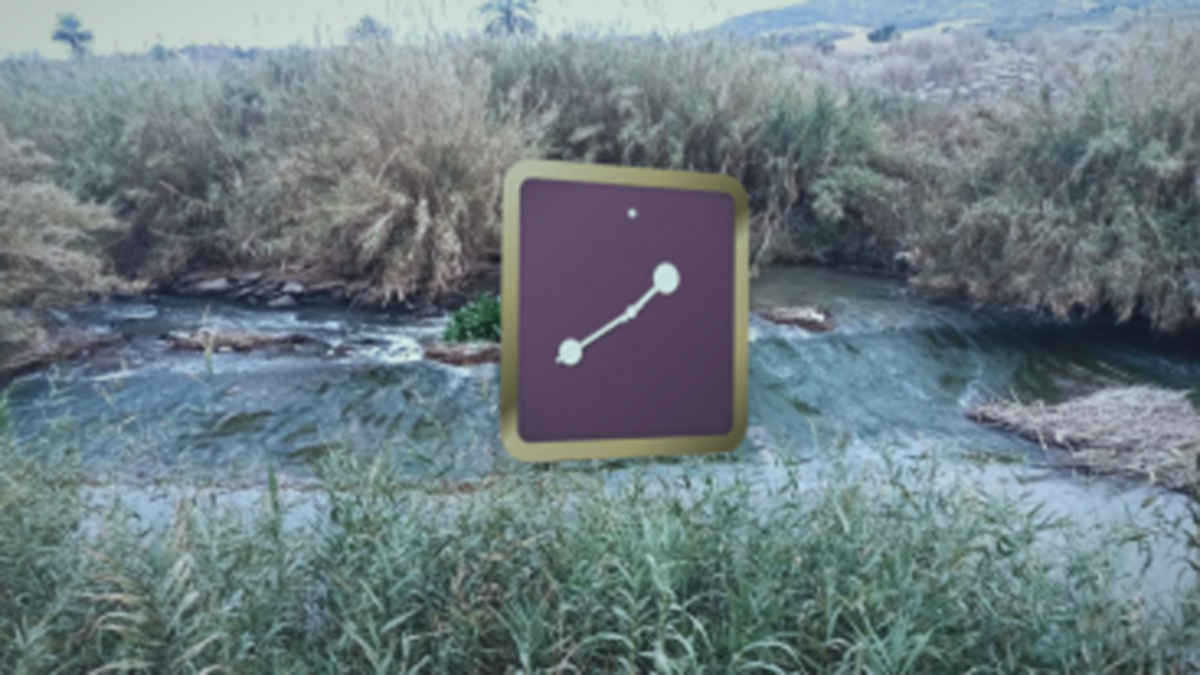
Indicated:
**1:40**
